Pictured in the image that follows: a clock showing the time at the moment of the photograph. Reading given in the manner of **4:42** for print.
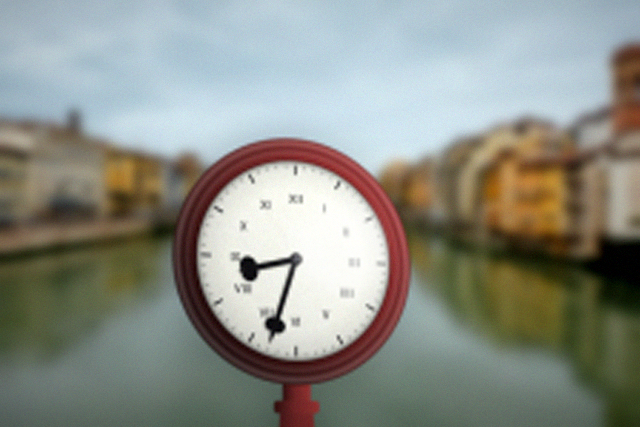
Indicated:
**8:33**
